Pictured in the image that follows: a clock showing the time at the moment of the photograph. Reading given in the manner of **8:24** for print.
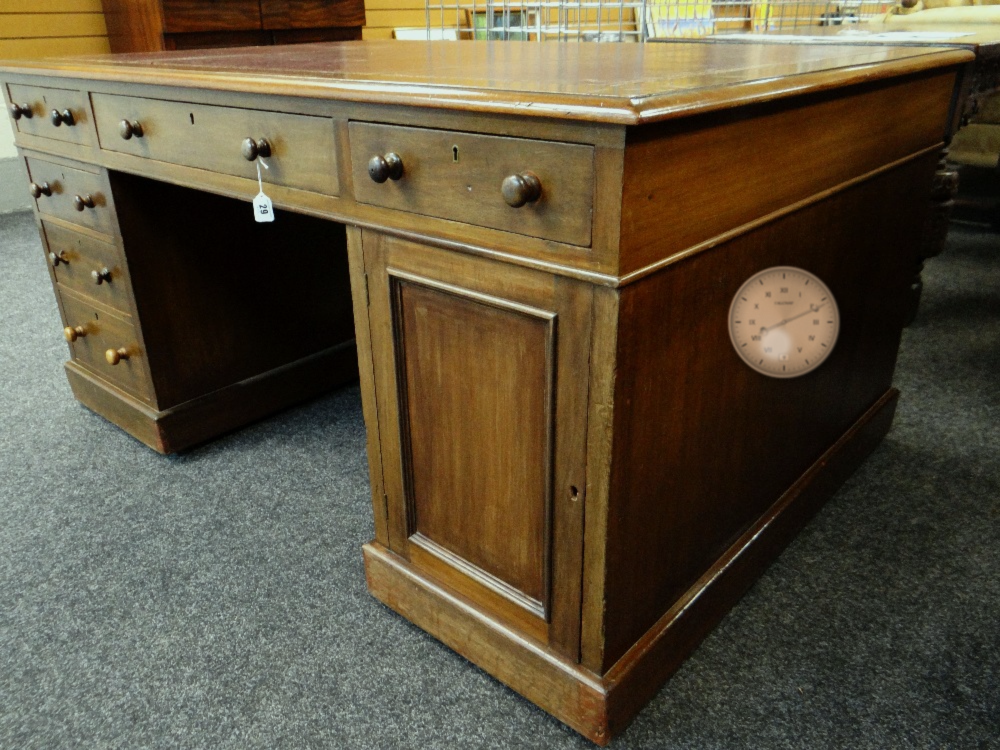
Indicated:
**8:11**
